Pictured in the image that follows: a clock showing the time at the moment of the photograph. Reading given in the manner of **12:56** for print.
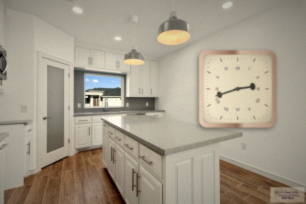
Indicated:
**2:42**
